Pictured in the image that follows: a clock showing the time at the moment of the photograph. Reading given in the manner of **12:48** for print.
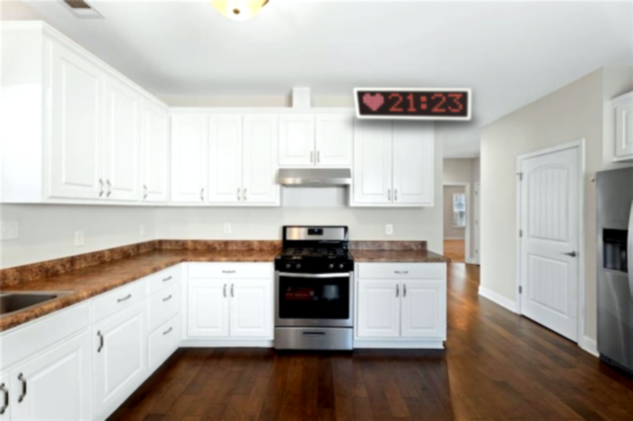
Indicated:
**21:23**
